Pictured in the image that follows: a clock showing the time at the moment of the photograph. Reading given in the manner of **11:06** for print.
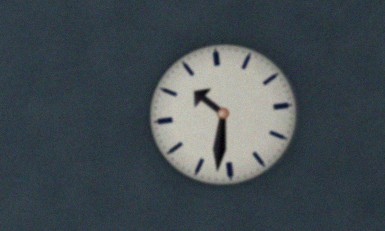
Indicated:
**10:32**
